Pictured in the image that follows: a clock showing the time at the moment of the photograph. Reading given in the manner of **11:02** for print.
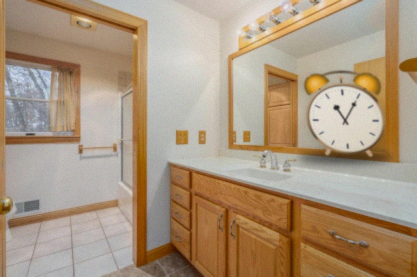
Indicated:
**11:05**
